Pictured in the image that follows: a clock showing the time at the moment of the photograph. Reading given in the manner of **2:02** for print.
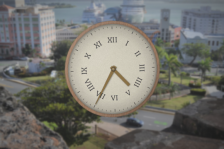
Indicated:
**4:35**
